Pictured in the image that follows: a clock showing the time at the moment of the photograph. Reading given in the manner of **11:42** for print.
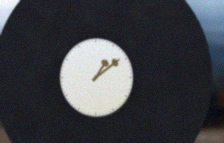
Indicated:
**1:09**
